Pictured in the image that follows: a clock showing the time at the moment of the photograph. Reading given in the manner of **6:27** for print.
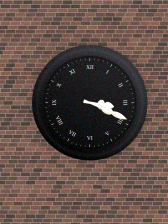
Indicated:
**3:19**
